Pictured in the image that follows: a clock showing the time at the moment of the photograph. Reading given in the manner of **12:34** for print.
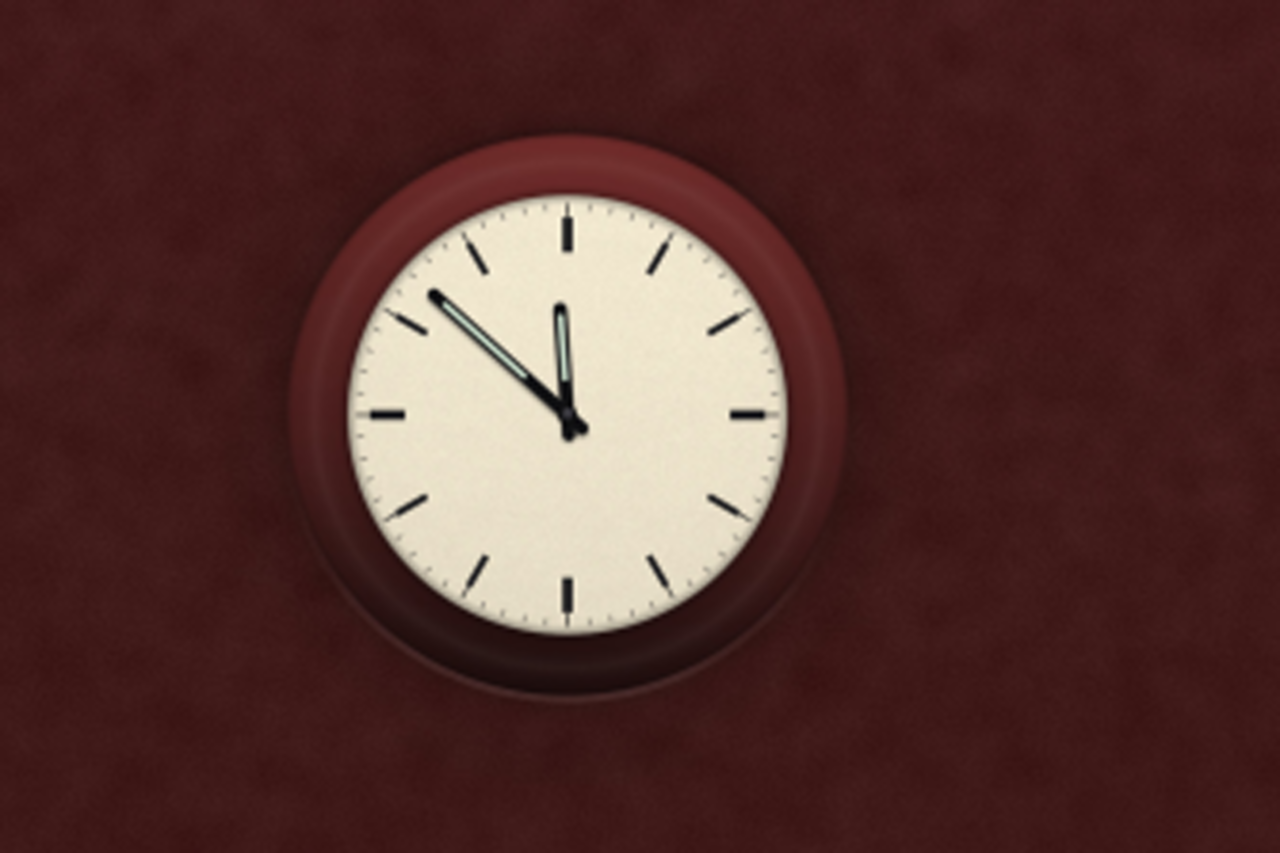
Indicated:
**11:52**
